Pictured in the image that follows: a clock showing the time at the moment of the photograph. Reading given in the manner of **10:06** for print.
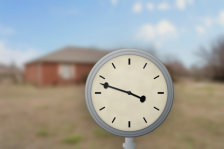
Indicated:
**3:48**
